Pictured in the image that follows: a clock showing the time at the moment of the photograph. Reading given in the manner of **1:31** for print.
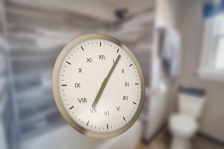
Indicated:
**7:06**
